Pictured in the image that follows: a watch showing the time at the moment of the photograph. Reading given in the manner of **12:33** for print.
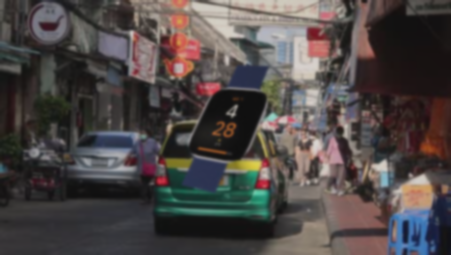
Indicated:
**4:28**
